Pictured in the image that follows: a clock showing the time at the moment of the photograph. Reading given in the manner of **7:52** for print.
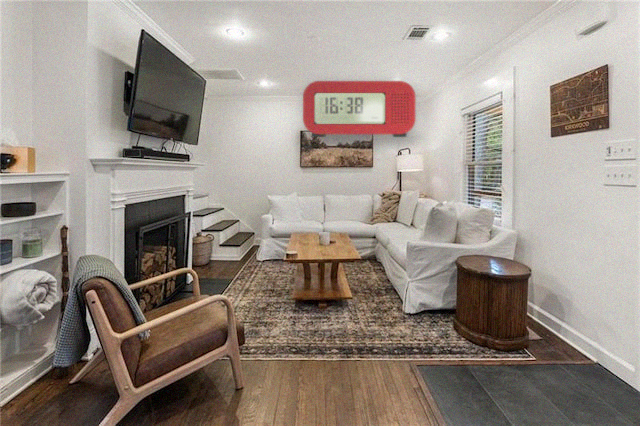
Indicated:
**16:38**
